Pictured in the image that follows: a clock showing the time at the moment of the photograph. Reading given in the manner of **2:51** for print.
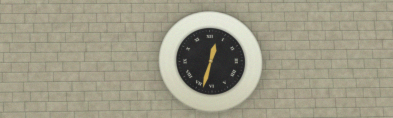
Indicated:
**12:33**
